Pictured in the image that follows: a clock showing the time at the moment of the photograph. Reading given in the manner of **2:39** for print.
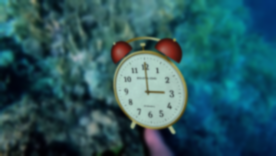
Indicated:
**3:00**
